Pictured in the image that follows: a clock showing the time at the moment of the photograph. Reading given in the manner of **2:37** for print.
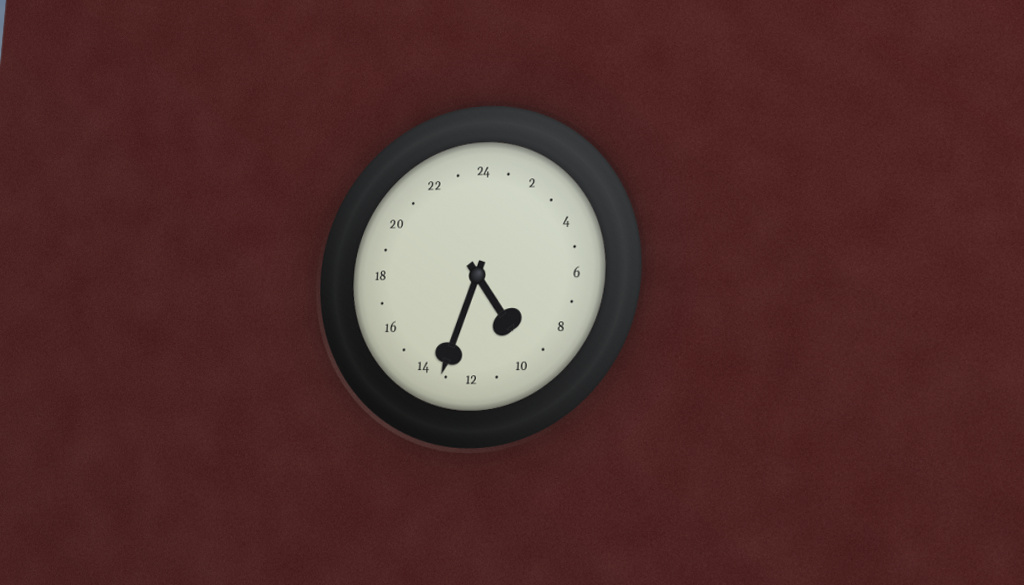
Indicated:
**9:33**
